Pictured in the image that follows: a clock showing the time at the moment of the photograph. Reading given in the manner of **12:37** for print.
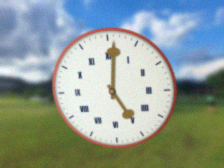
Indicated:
**5:01**
